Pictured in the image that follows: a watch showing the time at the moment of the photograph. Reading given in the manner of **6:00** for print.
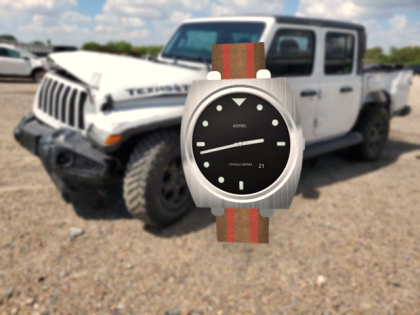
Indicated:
**2:43**
